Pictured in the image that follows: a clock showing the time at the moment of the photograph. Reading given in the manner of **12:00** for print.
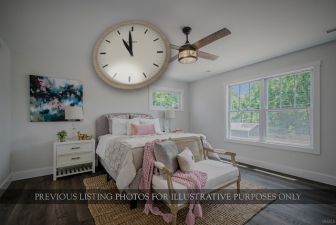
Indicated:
**10:59**
